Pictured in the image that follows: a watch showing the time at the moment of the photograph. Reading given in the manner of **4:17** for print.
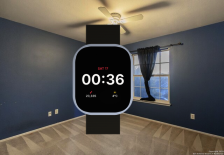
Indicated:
**0:36**
